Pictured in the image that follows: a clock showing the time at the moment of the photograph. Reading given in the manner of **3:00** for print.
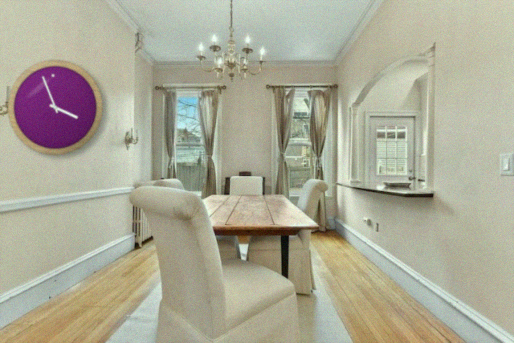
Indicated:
**3:57**
